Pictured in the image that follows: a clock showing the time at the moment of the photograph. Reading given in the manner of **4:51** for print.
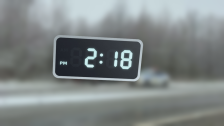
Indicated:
**2:18**
